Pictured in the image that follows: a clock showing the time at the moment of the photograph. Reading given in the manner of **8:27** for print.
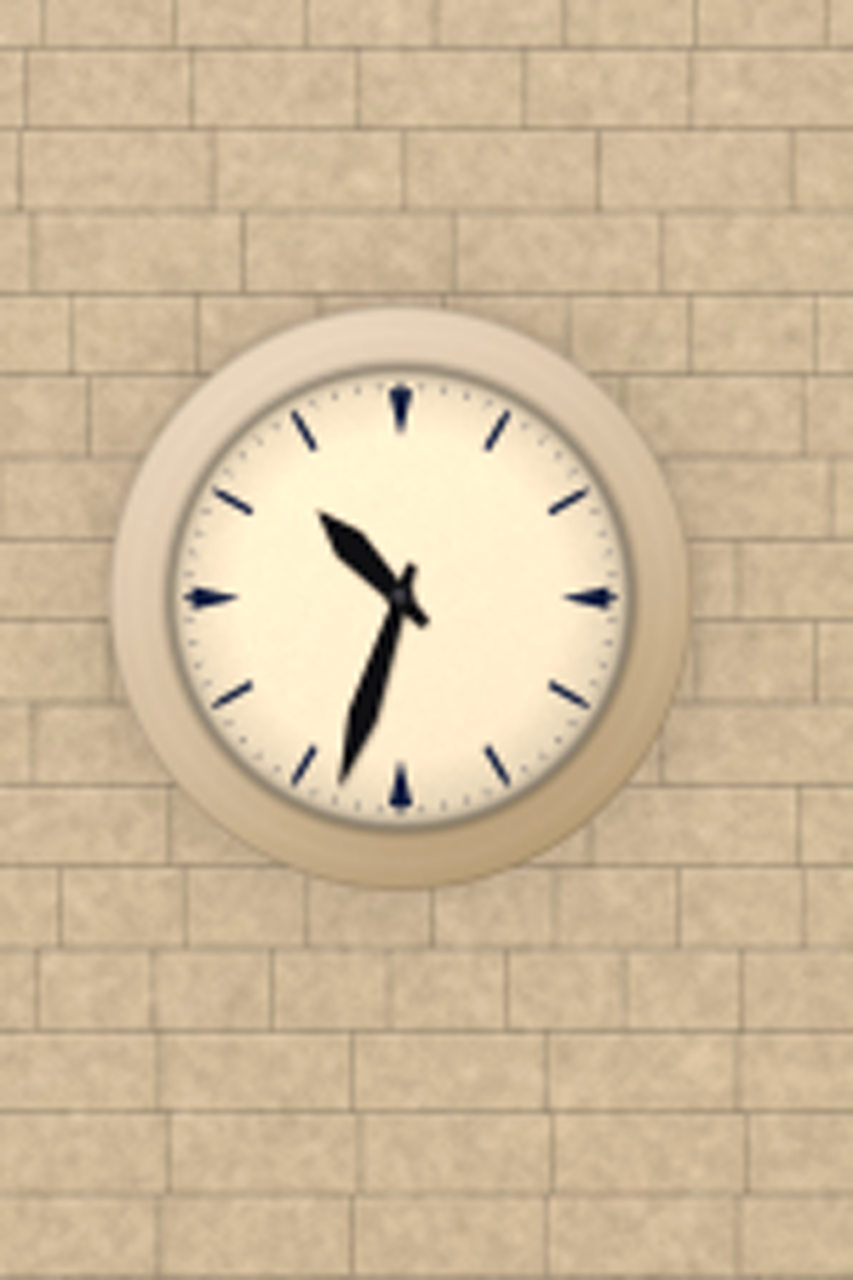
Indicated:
**10:33**
